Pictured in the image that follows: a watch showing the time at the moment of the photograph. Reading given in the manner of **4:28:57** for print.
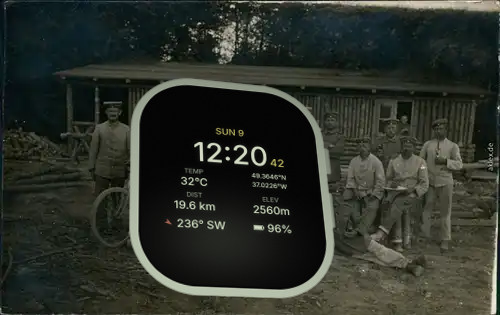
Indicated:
**12:20:42**
